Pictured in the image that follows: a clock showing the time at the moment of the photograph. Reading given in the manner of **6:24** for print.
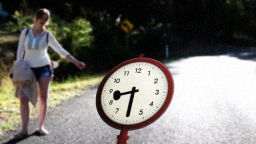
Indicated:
**8:30**
